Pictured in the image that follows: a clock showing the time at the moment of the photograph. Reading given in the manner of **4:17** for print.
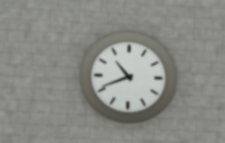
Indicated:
**10:41**
